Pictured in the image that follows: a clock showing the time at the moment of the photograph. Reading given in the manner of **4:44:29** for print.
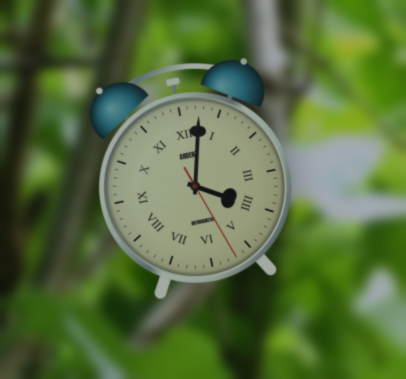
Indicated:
**4:02:27**
